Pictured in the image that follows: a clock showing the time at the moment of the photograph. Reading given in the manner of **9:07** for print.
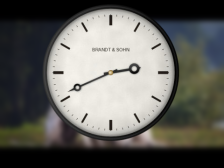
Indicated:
**2:41**
